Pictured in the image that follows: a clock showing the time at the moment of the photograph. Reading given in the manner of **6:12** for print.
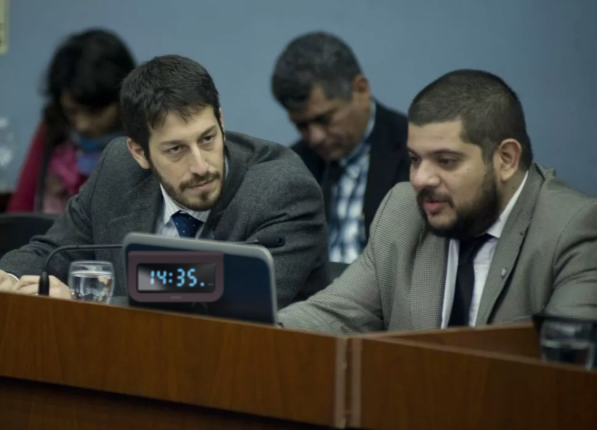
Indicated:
**14:35**
